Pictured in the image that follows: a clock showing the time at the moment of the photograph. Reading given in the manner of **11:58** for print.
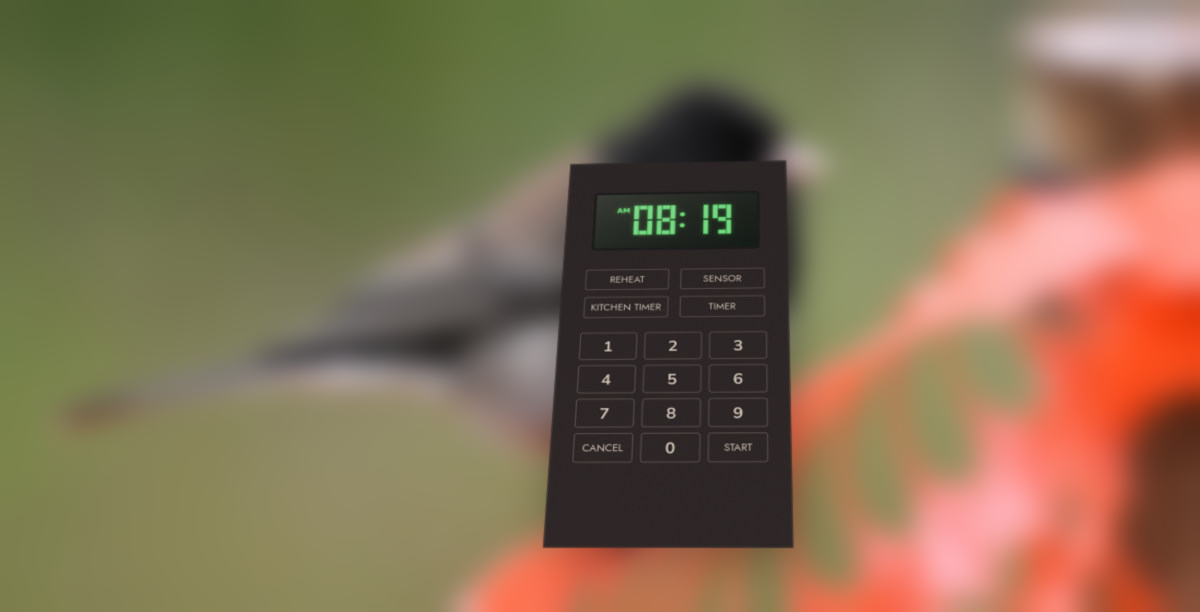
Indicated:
**8:19**
